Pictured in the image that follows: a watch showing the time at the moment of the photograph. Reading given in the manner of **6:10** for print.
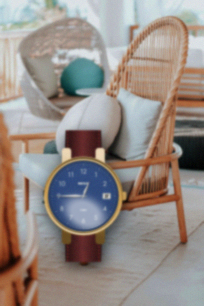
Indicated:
**12:45**
